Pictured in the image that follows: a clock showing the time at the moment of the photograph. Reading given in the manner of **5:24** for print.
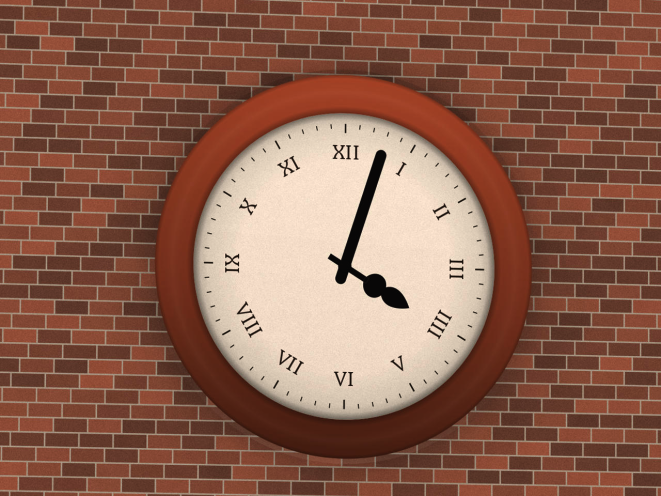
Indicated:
**4:03**
